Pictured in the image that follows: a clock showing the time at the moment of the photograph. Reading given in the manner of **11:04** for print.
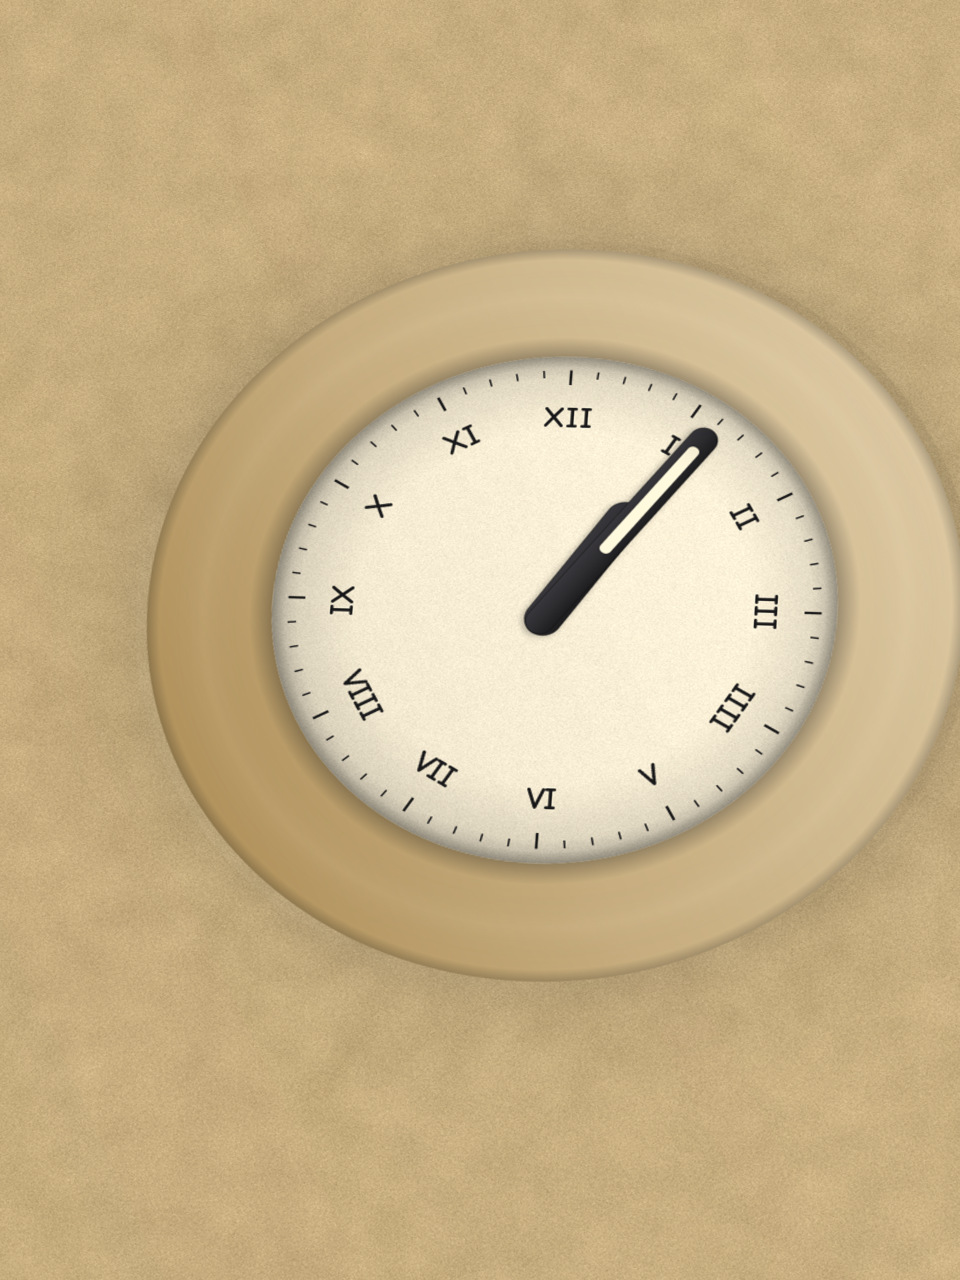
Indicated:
**1:06**
